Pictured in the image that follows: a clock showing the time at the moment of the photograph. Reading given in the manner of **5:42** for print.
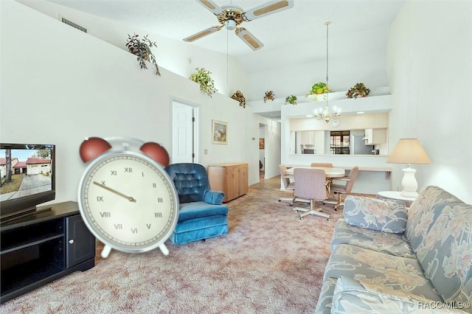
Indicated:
**9:49**
